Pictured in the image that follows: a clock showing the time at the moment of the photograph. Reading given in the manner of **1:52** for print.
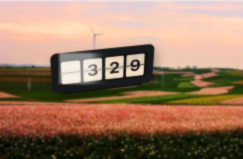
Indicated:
**3:29**
